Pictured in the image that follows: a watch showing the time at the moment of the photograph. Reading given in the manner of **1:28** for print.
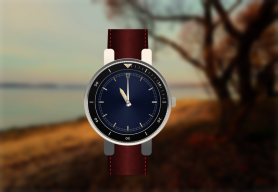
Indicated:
**11:00**
